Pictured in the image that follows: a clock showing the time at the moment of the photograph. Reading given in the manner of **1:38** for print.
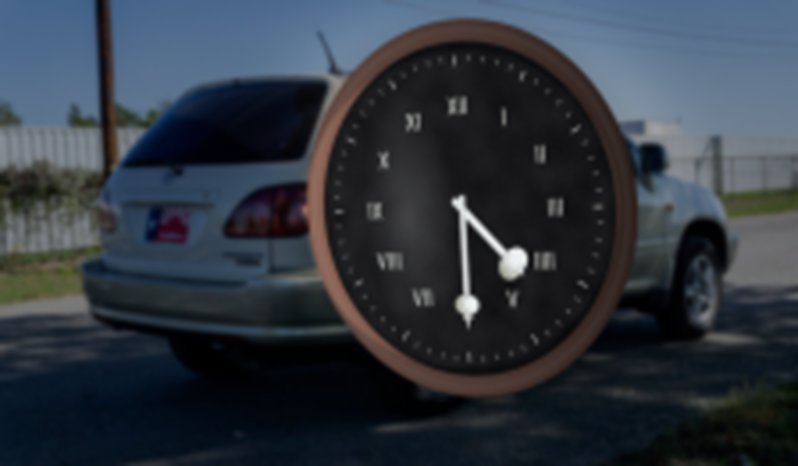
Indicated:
**4:30**
